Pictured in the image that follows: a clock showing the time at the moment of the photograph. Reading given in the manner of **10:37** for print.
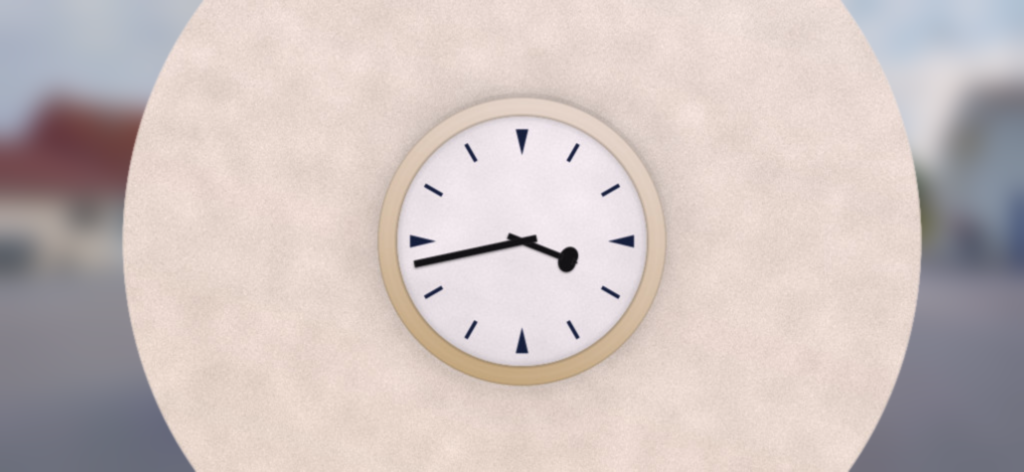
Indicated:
**3:43**
